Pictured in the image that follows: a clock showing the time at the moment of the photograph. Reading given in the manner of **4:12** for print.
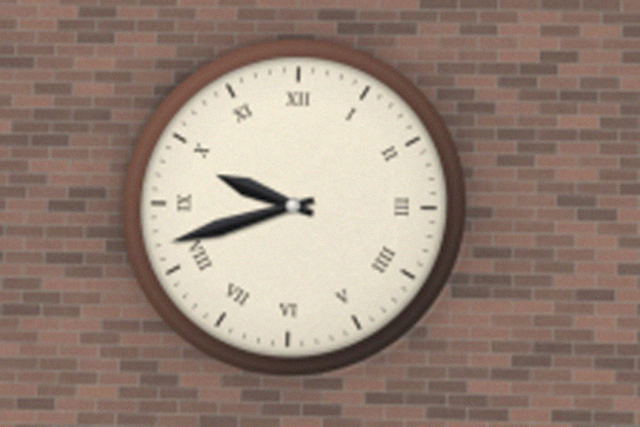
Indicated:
**9:42**
